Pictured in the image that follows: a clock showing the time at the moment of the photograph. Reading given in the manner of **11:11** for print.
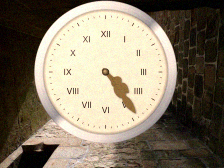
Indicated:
**4:24**
